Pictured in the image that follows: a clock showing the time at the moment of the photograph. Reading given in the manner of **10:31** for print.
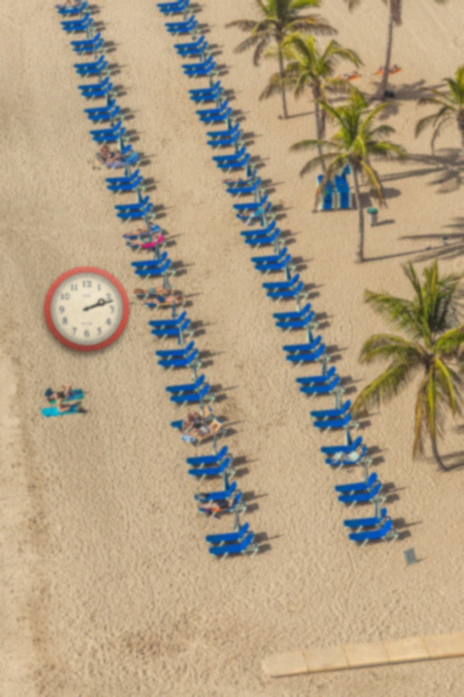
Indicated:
**2:12**
